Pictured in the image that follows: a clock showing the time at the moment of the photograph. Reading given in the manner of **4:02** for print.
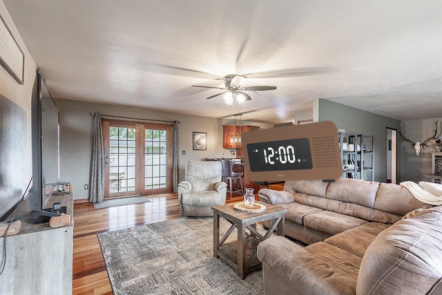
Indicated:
**12:00**
